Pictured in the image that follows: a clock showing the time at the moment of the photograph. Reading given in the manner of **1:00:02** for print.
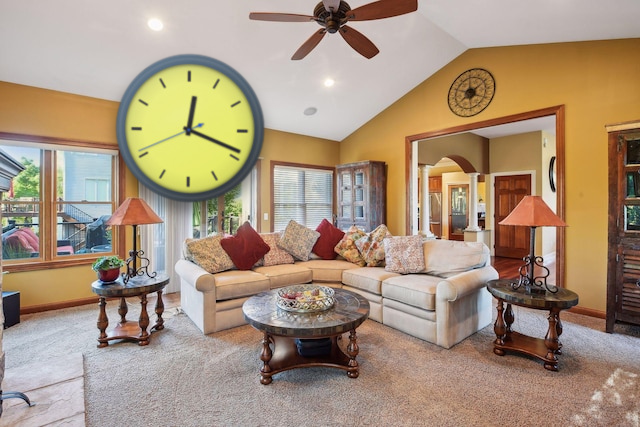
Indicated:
**12:18:41**
